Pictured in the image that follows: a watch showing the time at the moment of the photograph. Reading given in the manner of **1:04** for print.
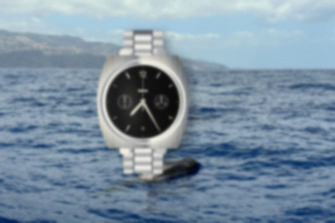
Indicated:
**7:25**
